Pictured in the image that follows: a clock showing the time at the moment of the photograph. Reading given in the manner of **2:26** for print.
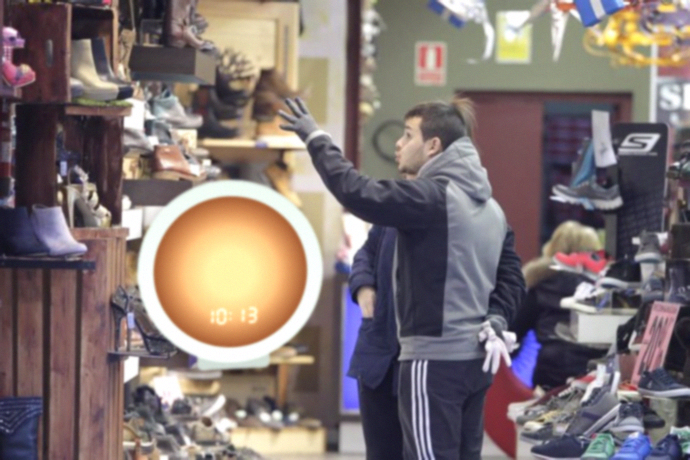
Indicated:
**10:13**
